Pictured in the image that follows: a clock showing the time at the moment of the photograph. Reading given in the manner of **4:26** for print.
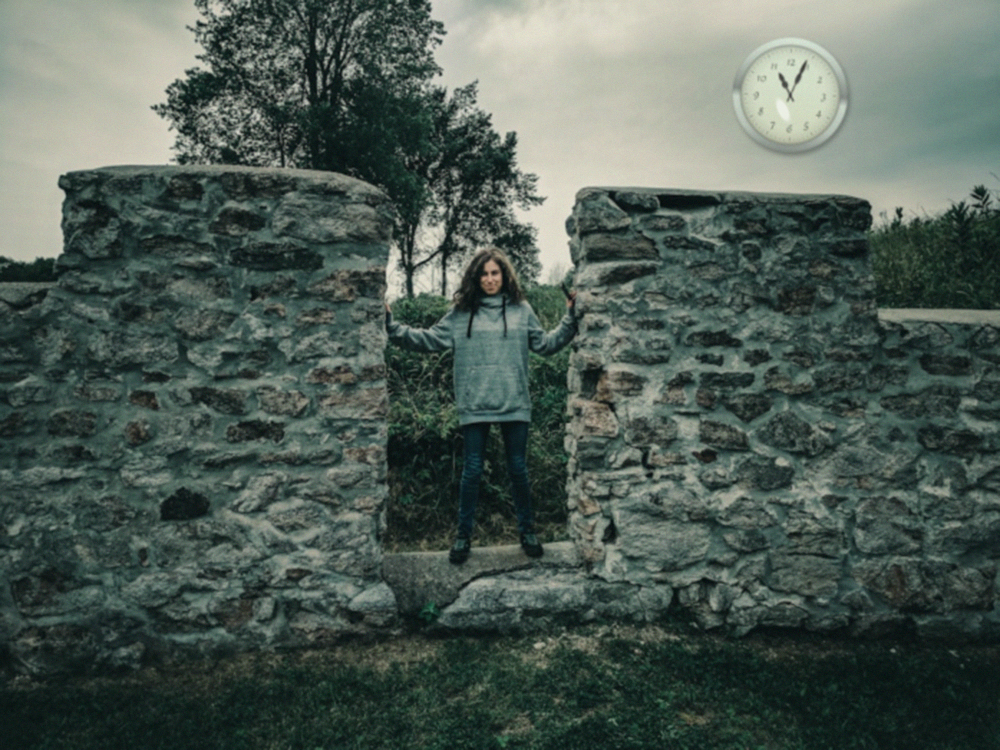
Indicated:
**11:04**
